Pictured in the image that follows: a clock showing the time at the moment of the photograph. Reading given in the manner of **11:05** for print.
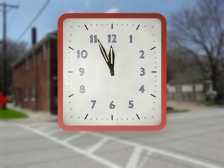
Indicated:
**11:56**
